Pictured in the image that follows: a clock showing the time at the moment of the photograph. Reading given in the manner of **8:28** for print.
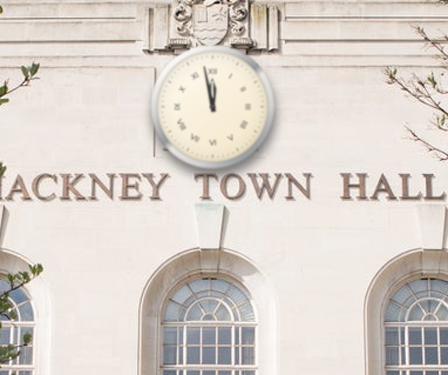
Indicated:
**11:58**
